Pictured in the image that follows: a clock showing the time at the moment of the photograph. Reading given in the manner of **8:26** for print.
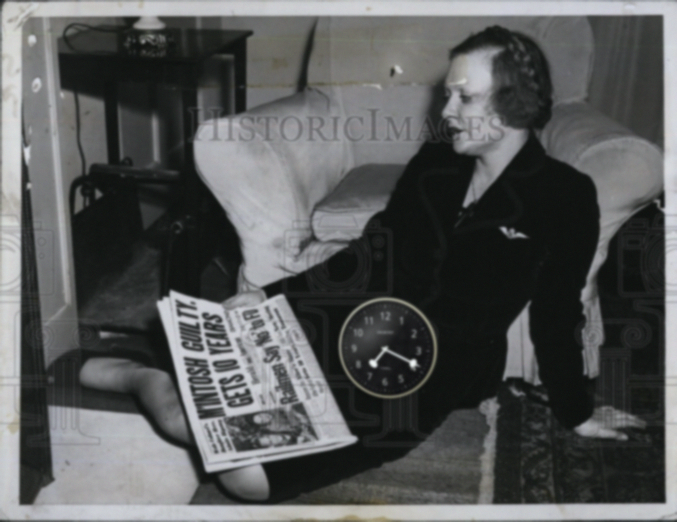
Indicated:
**7:19**
